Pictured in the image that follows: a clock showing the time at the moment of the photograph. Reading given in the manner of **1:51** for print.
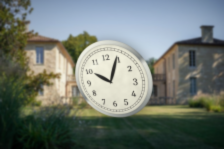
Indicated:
**10:04**
